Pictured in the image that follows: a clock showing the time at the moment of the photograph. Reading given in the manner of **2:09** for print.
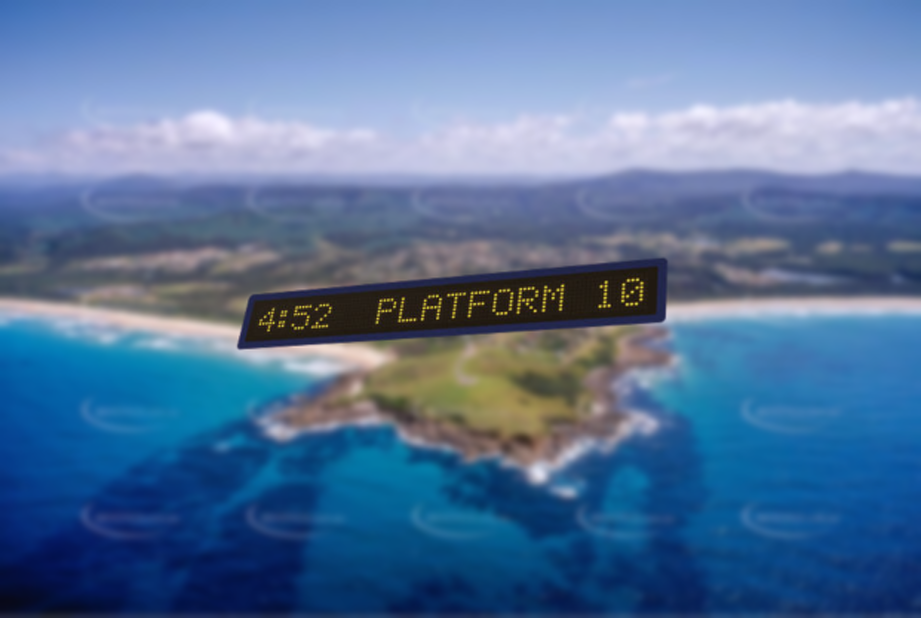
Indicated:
**4:52**
